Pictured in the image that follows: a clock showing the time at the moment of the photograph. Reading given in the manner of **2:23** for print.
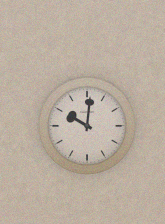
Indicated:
**10:01**
